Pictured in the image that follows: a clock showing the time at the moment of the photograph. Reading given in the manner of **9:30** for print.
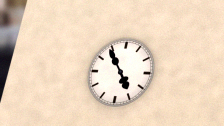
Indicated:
**4:54**
